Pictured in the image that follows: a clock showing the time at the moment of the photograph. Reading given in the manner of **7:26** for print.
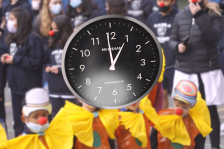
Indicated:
**12:59**
